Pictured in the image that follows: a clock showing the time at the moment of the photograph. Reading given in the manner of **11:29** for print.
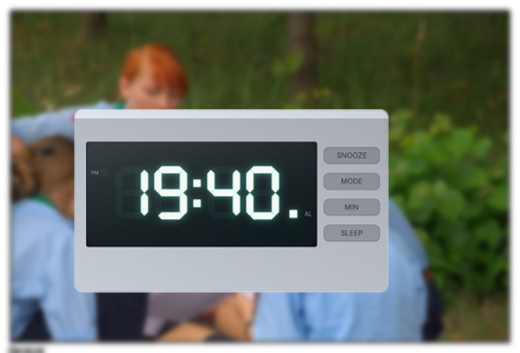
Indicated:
**19:40**
